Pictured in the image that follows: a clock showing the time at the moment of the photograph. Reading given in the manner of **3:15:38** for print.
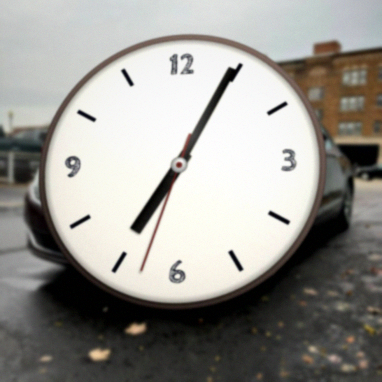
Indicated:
**7:04:33**
